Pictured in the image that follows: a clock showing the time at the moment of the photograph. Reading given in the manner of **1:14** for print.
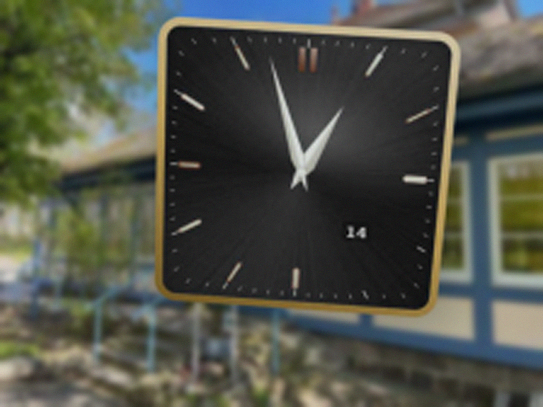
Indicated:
**12:57**
